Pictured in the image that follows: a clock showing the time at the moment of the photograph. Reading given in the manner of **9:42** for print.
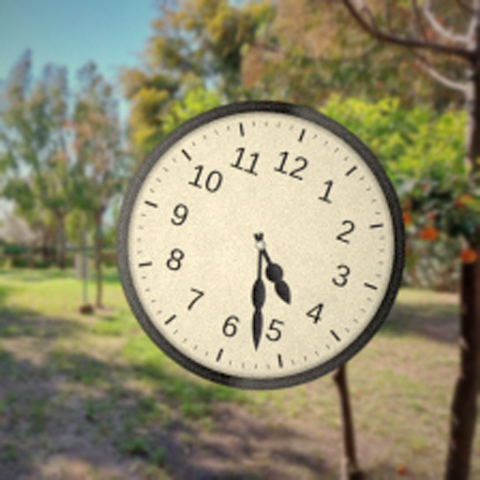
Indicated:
**4:27**
